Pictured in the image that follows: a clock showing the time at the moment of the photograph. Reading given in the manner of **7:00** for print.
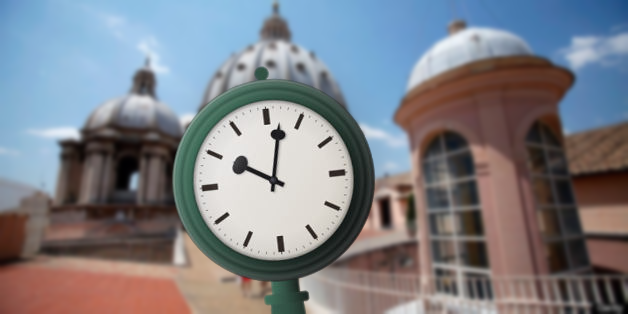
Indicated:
**10:02**
